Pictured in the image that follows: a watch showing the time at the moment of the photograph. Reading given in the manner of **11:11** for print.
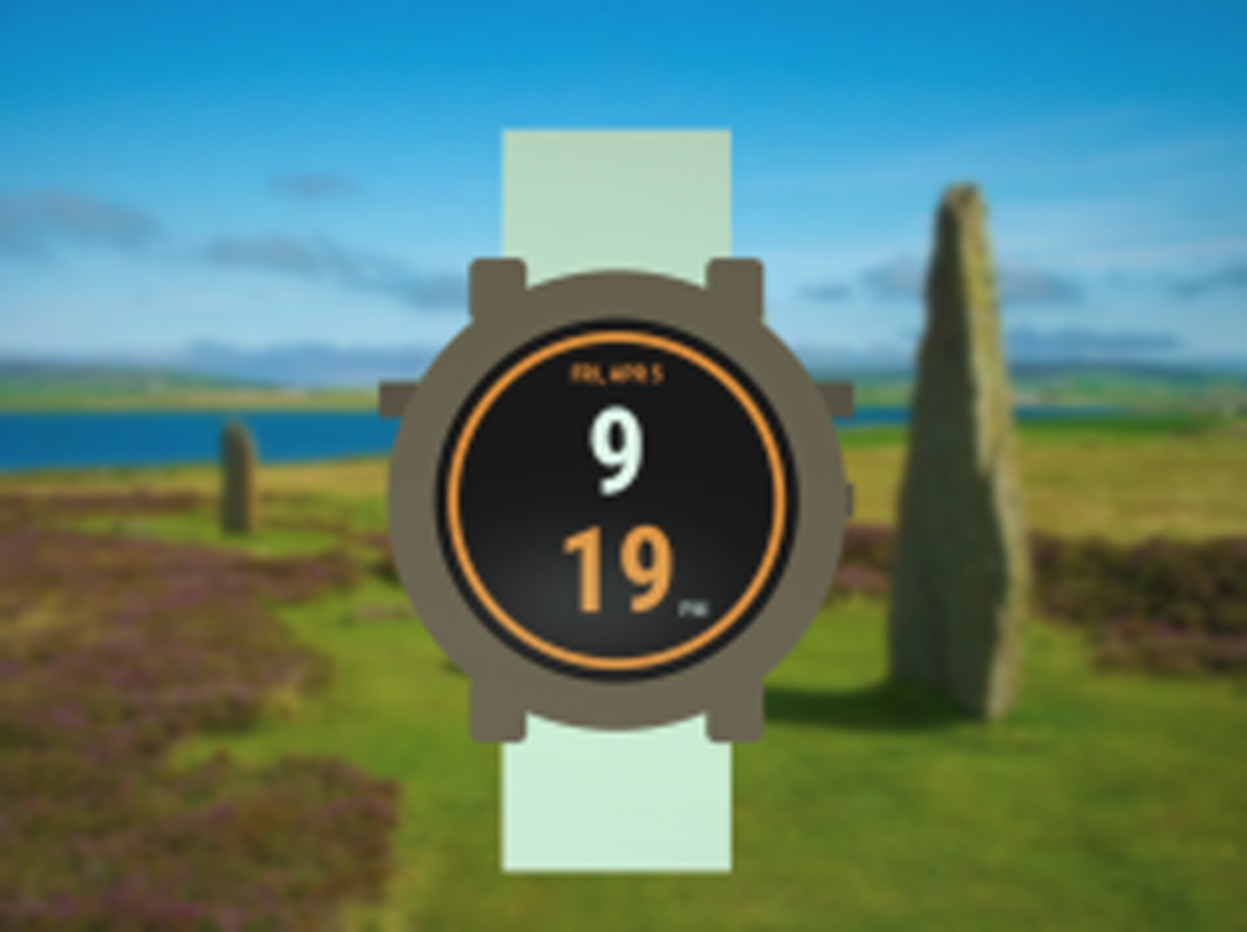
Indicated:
**9:19**
